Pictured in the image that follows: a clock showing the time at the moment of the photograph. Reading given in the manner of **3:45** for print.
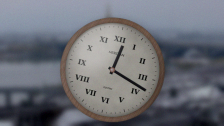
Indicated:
**12:18**
